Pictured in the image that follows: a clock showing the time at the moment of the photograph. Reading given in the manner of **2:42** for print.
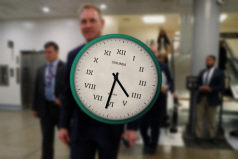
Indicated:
**4:31**
